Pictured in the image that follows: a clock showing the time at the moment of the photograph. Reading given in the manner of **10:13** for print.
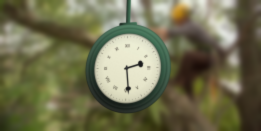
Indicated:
**2:29**
